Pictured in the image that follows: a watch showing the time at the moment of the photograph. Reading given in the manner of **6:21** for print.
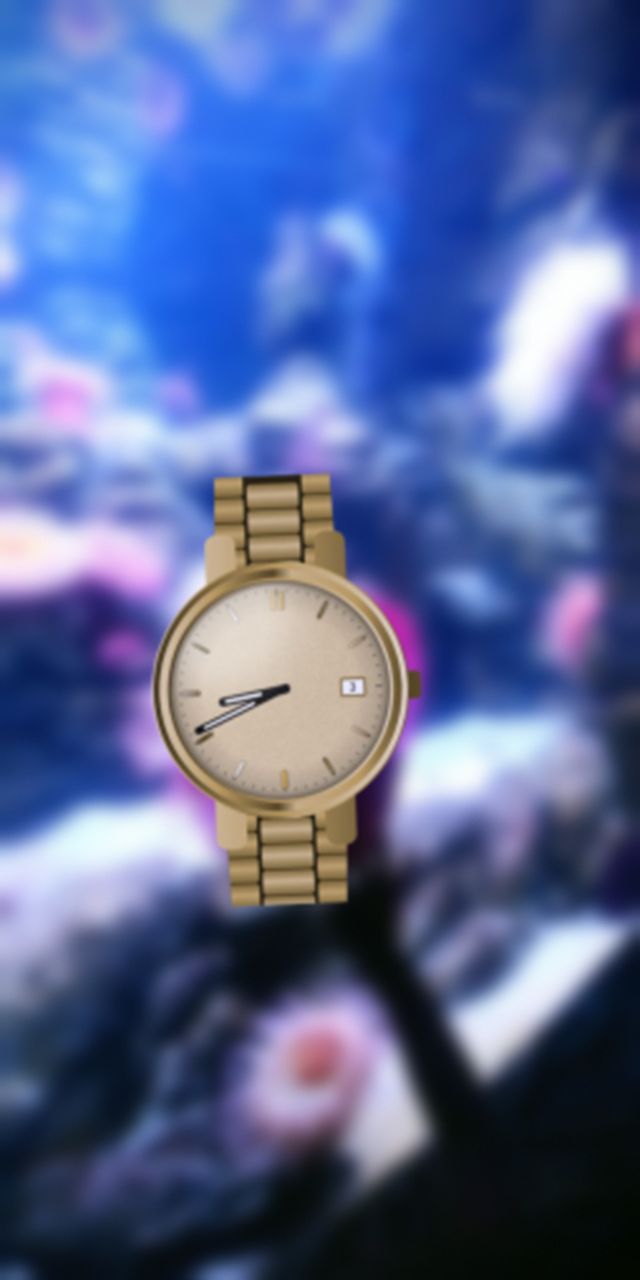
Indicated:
**8:41**
